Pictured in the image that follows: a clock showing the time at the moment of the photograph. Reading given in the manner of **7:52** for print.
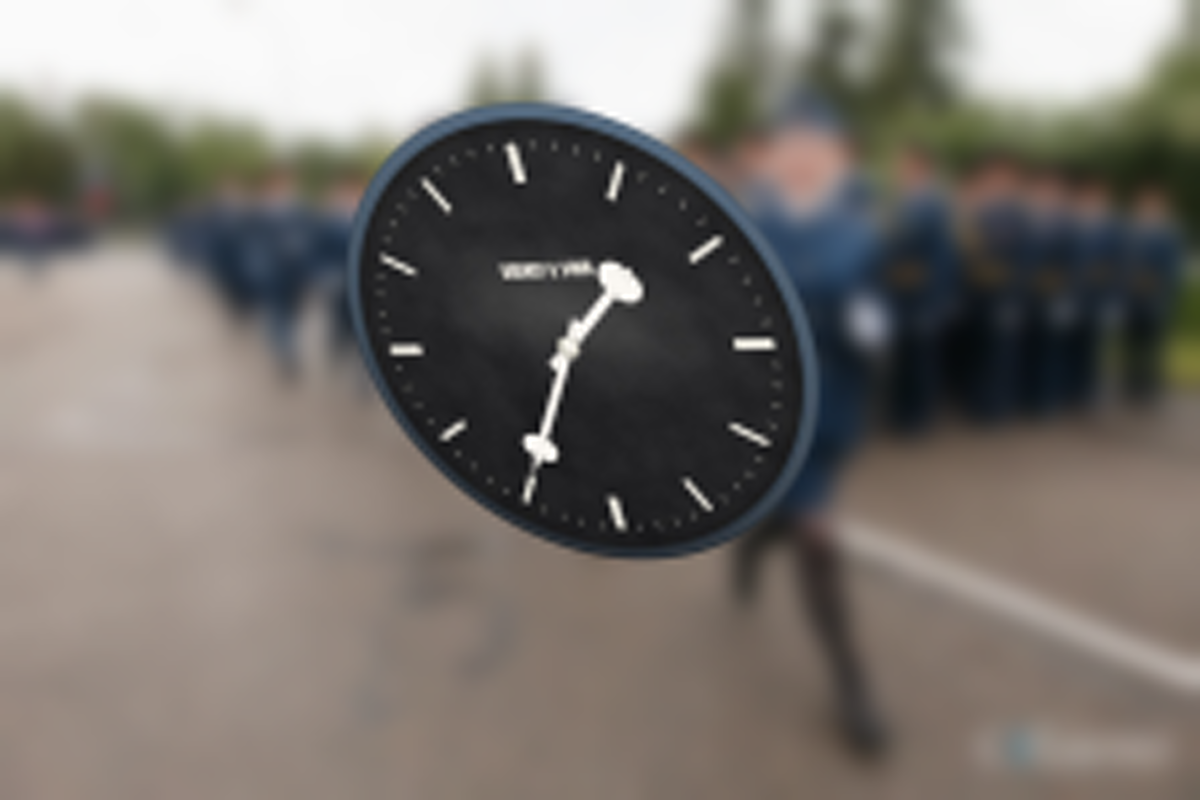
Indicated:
**1:35**
